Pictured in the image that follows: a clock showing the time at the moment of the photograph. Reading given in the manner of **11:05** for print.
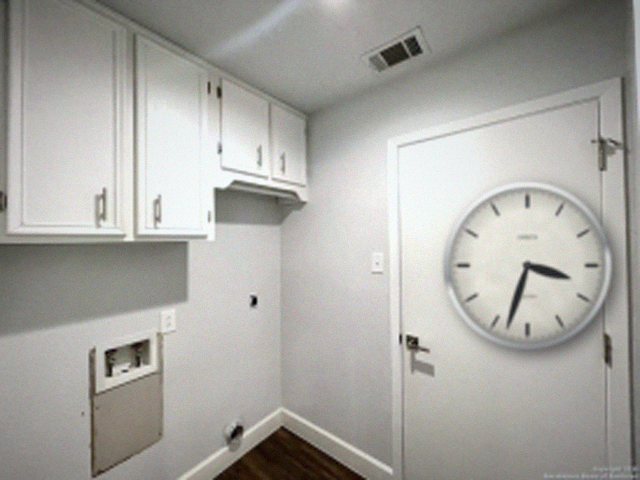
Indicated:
**3:33**
